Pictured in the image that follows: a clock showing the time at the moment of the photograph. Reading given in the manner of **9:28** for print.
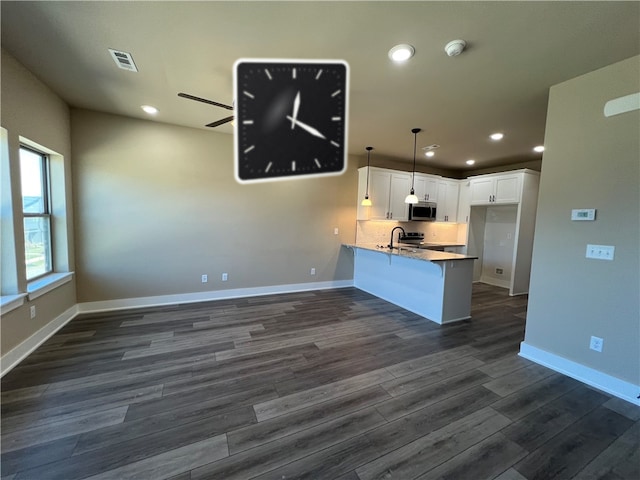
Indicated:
**12:20**
